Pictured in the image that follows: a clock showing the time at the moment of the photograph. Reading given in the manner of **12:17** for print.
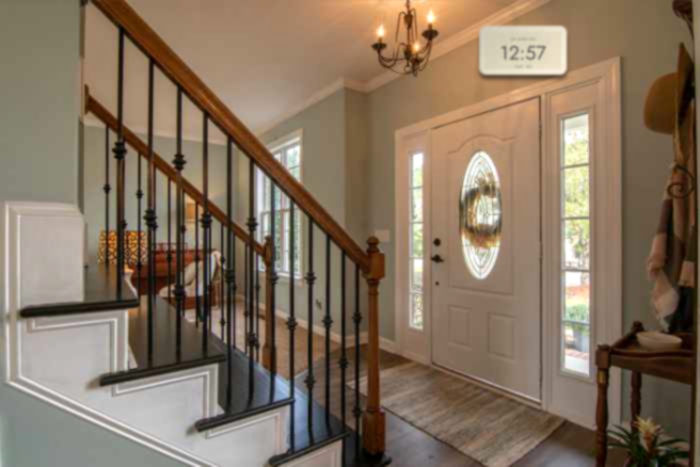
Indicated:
**12:57**
